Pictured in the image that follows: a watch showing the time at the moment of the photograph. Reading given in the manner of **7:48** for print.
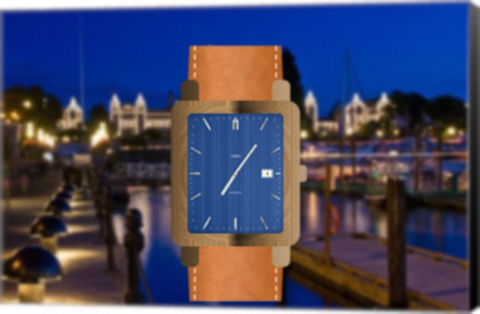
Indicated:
**7:06**
